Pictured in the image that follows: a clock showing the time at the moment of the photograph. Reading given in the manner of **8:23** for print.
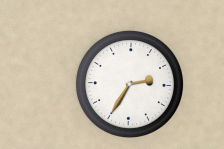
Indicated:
**2:35**
